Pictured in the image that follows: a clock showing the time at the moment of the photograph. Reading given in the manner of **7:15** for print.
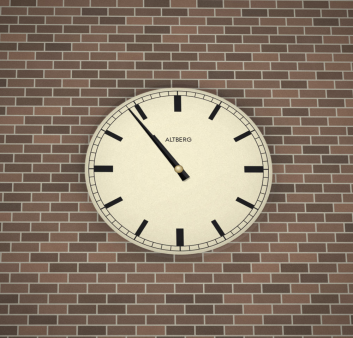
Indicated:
**10:54**
